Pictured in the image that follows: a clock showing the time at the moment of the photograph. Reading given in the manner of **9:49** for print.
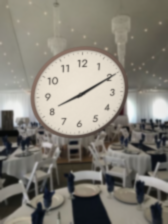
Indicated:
**8:10**
